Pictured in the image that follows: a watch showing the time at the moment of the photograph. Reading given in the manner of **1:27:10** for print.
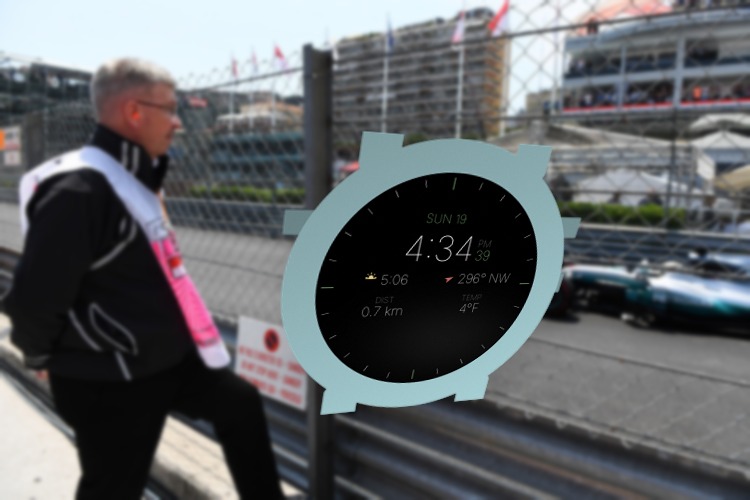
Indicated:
**4:34:39**
